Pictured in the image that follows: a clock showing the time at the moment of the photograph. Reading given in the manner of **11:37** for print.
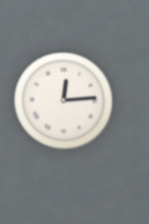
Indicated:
**12:14**
